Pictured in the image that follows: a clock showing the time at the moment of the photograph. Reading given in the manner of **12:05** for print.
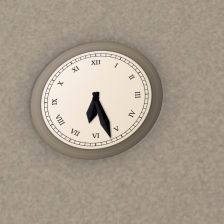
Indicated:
**6:27**
